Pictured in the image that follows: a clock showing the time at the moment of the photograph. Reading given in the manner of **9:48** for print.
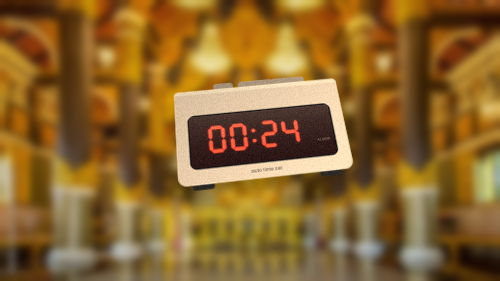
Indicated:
**0:24**
